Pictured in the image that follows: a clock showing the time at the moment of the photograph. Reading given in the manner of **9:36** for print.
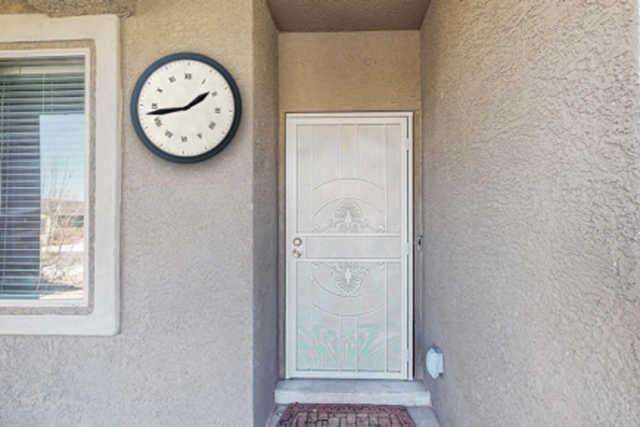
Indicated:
**1:43**
